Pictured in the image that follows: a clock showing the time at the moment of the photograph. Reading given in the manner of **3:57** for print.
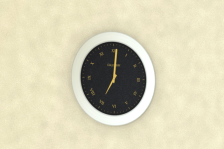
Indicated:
**7:01**
